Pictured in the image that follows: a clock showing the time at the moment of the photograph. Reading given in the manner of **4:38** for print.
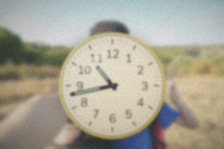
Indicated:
**10:43**
